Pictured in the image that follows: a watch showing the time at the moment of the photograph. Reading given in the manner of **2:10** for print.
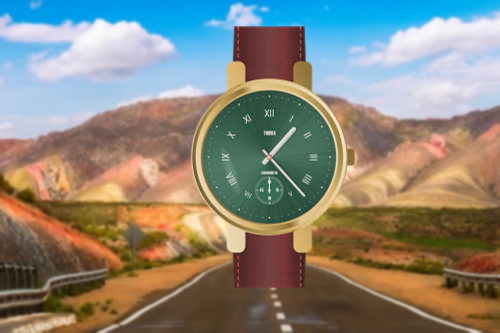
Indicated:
**1:23**
